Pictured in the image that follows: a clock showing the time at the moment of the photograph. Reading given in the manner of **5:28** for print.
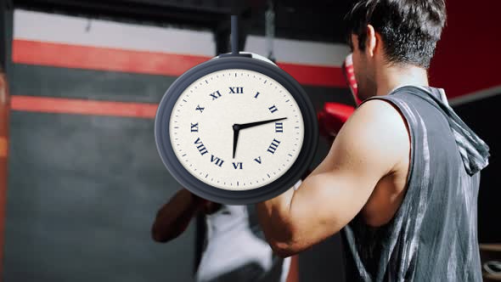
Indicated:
**6:13**
